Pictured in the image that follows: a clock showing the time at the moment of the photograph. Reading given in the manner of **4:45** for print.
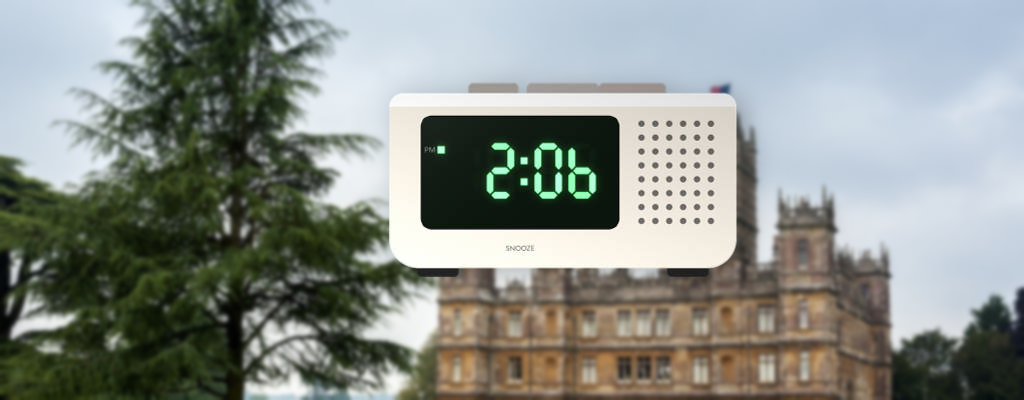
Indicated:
**2:06**
